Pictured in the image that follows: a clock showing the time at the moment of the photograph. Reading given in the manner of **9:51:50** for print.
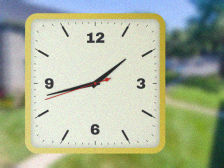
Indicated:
**1:42:42**
